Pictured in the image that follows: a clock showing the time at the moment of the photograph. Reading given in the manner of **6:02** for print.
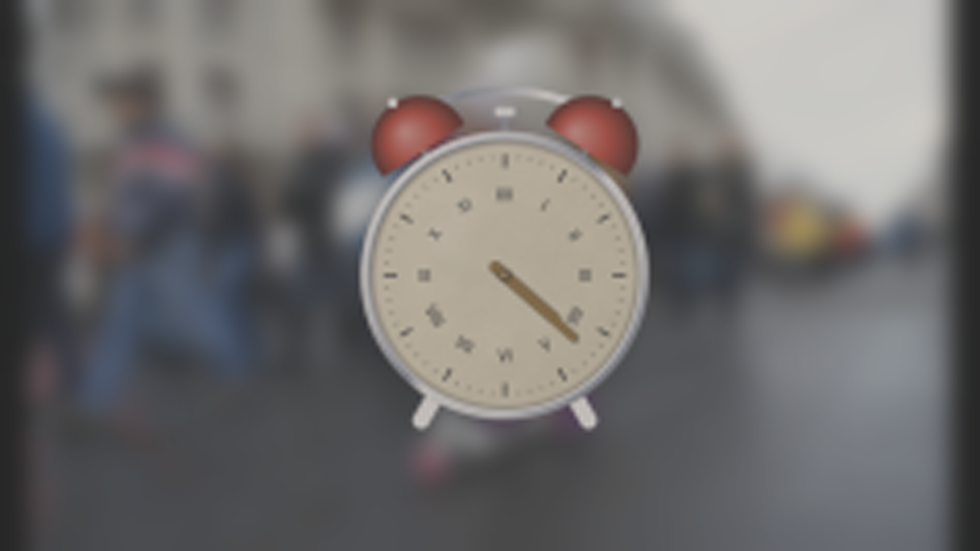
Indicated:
**4:22**
